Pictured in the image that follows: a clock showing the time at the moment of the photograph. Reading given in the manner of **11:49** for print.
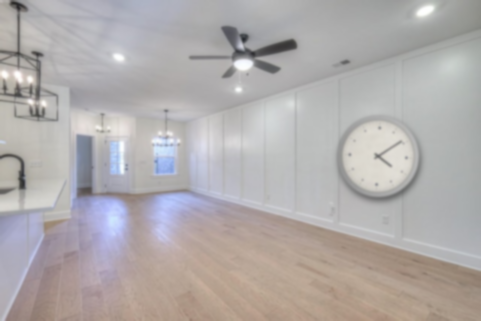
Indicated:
**4:09**
